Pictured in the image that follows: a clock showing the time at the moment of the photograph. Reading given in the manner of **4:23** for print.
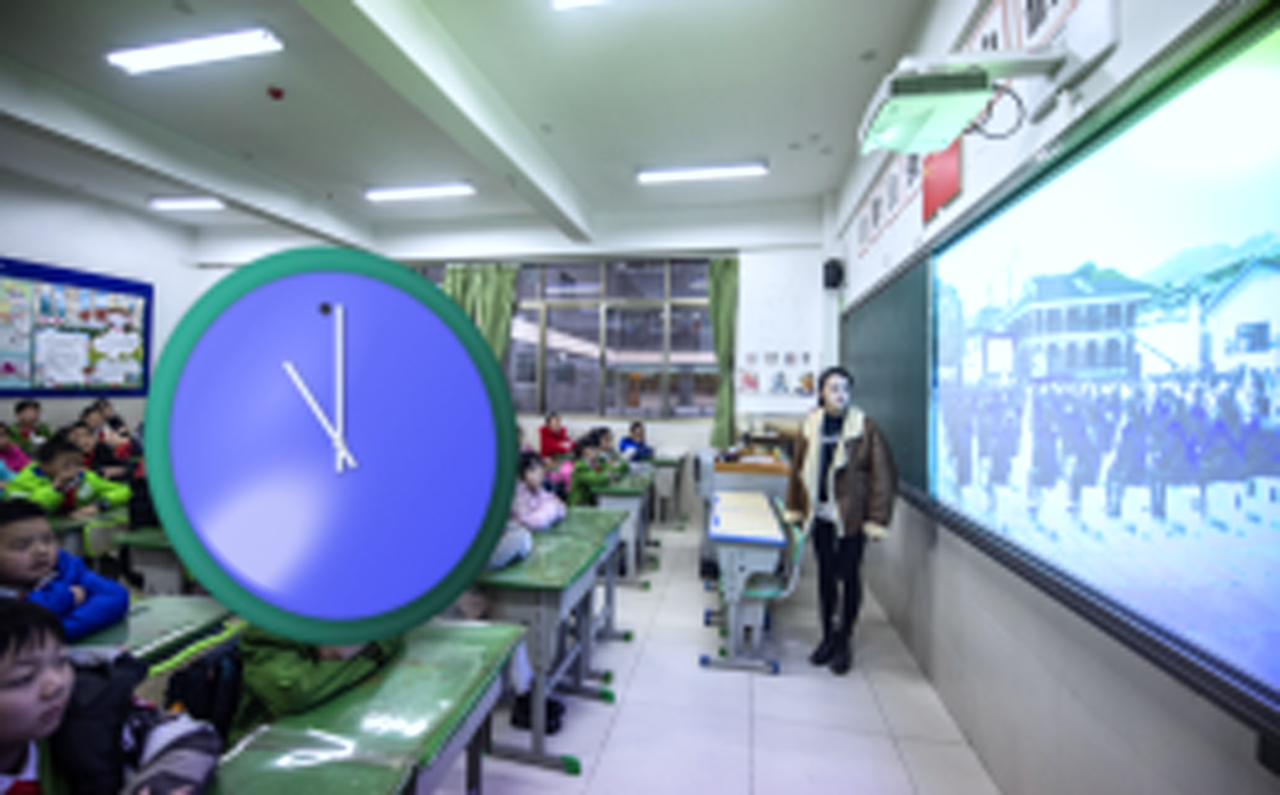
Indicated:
**11:01**
